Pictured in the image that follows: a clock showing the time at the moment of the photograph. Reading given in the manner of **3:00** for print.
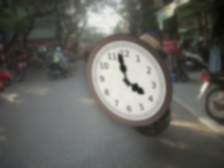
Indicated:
**3:58**
